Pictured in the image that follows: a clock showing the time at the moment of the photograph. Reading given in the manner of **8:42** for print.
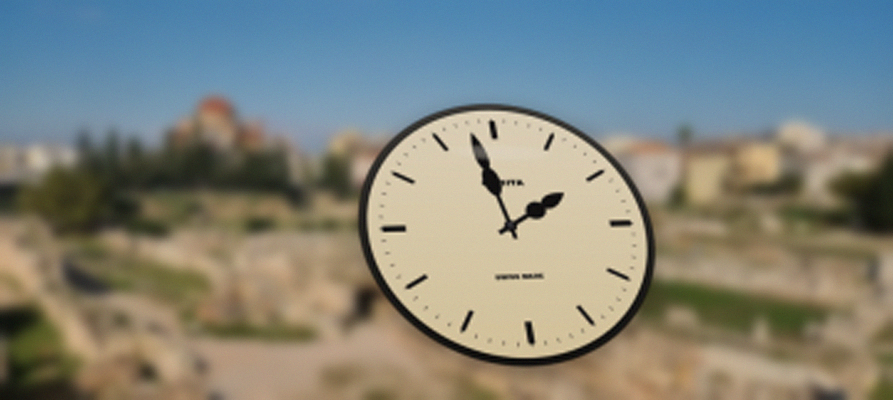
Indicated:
**1:58**
